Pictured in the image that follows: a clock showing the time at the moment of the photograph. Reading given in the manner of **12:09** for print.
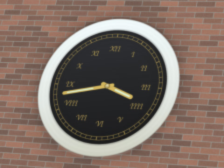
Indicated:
**3:43**
